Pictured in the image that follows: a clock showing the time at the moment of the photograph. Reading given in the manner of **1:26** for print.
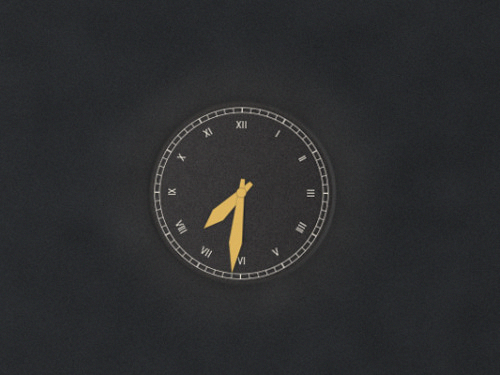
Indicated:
**7:31**
